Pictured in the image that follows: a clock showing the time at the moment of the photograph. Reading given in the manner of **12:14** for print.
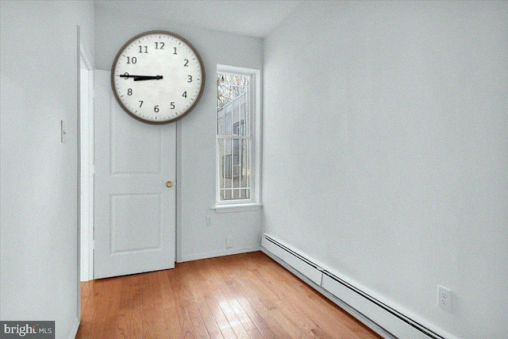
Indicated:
**8:45**
